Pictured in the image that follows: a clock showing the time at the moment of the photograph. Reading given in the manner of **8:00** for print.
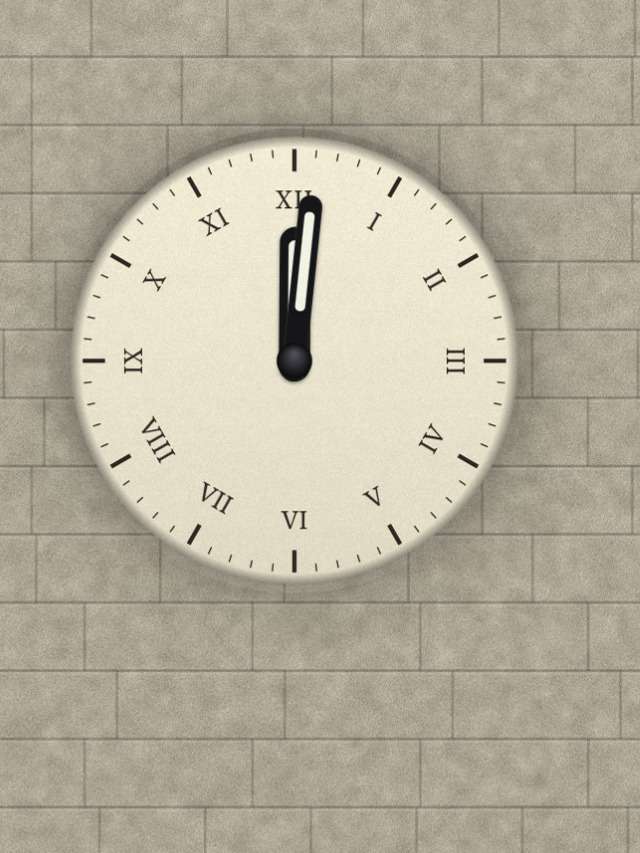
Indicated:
**12:01**
